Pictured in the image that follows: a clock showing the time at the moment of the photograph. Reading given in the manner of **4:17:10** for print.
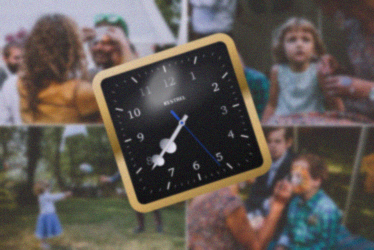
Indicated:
**7:38:26**
